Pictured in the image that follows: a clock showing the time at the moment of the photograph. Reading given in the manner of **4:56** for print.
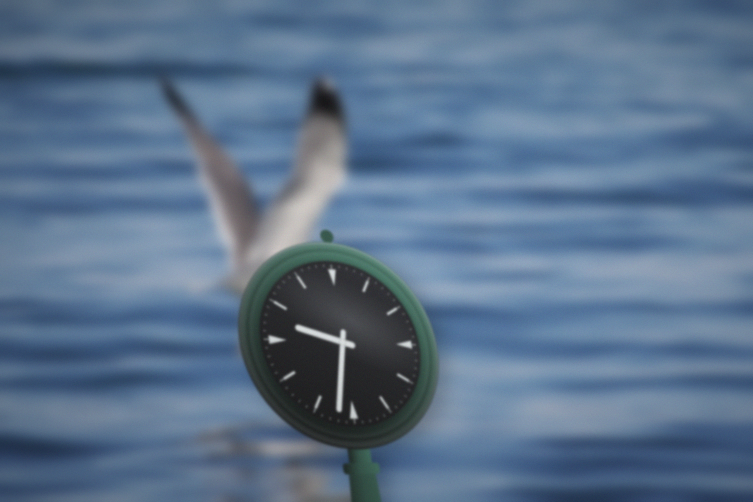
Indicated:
**9:32**
